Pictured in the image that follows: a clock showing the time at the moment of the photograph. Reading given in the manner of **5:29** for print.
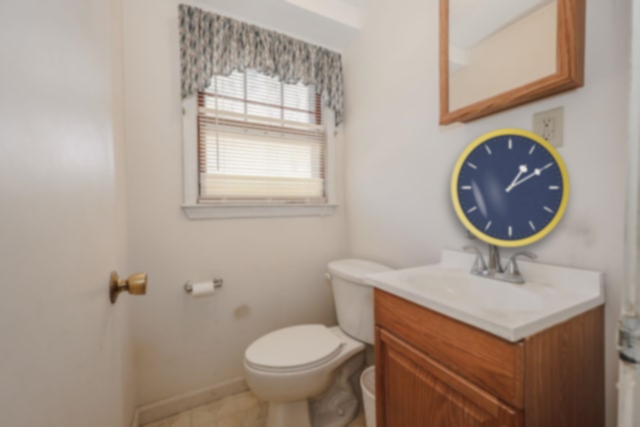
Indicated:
**1:10**
